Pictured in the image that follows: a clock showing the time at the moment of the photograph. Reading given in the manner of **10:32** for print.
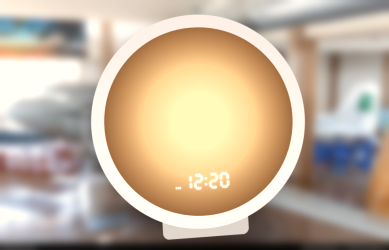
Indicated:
**12:20**
